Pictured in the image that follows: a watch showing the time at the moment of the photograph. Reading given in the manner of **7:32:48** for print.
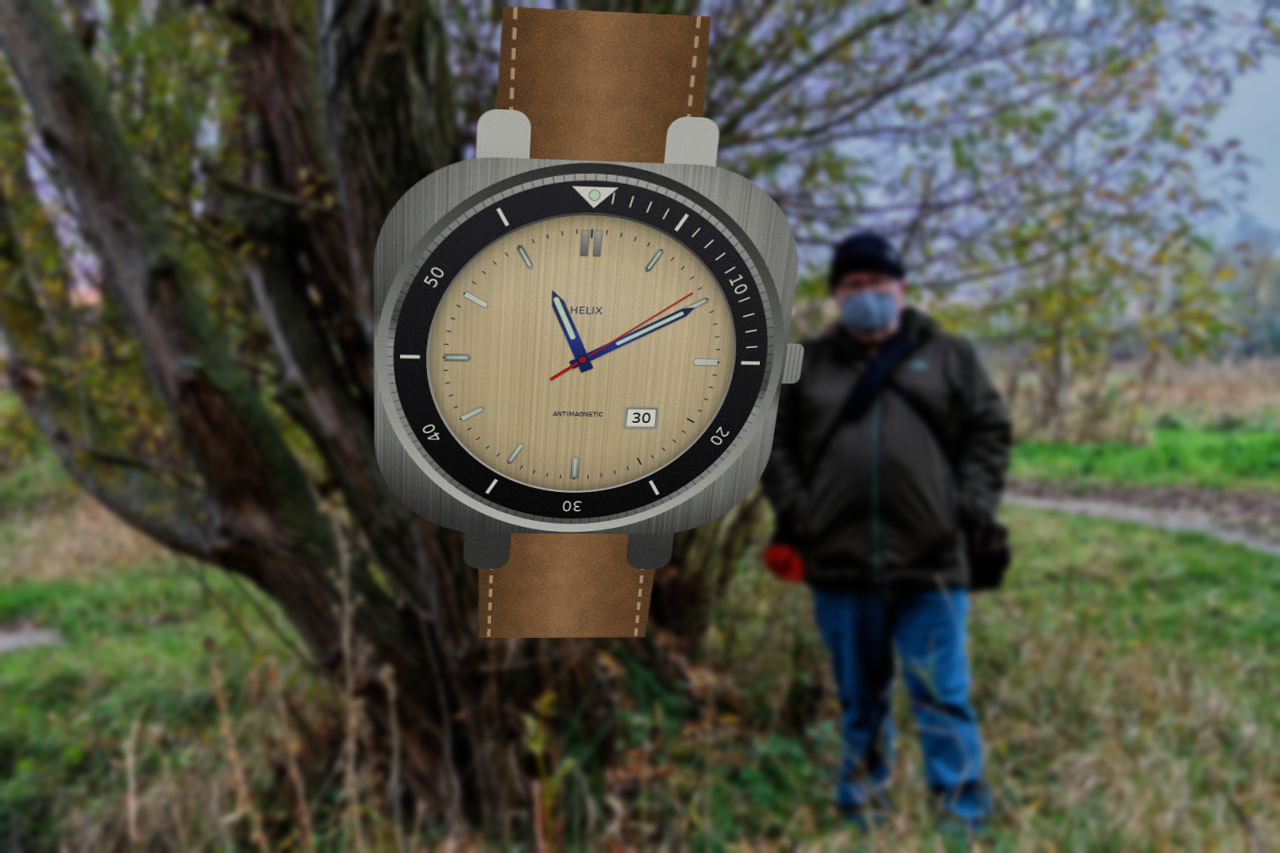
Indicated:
**11:10:09**
